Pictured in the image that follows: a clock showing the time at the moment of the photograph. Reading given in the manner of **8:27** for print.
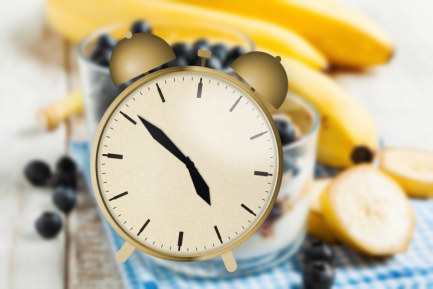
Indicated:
**4:51**
